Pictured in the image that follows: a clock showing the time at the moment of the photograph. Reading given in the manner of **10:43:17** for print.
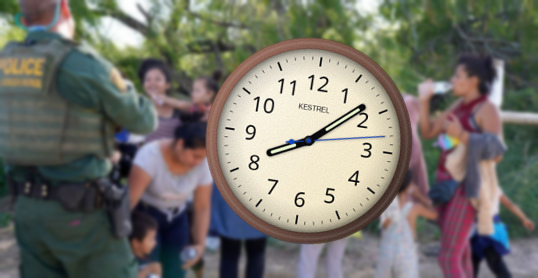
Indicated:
**8:08:13**
